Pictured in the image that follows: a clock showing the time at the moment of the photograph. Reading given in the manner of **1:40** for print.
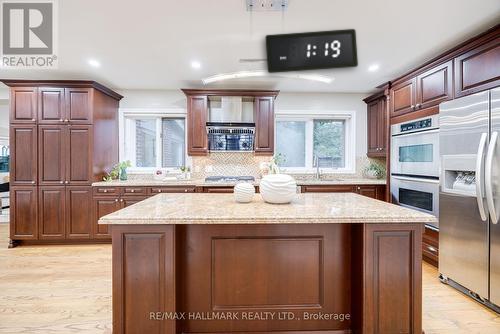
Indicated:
**1:19**
